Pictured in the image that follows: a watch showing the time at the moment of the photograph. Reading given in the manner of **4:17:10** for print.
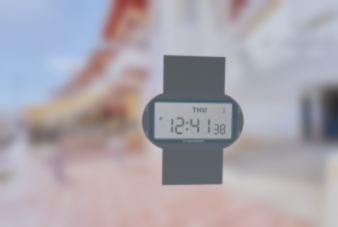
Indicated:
**12:41:38**
